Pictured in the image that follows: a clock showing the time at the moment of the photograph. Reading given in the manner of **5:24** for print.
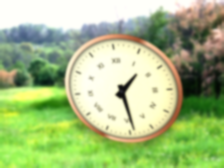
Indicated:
**1:29**
